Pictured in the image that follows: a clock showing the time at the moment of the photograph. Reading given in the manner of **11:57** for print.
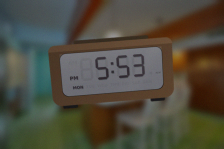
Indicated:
**5:53**
